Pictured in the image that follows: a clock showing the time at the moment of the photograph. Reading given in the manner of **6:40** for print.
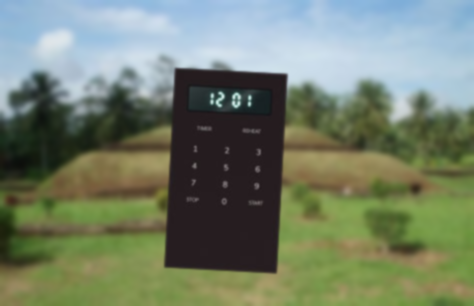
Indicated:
**12:01**
